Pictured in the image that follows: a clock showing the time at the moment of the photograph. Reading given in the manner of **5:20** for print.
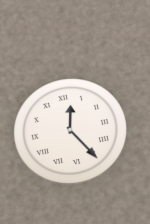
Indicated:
**12:25**
